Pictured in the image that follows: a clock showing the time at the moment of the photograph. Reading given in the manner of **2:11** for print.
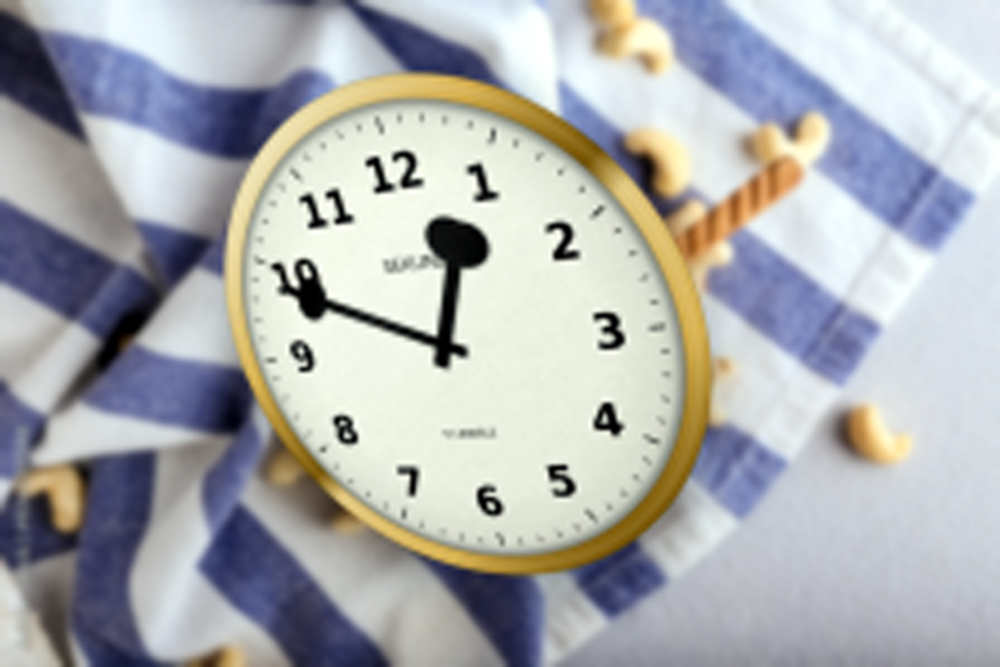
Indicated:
**12:49**
